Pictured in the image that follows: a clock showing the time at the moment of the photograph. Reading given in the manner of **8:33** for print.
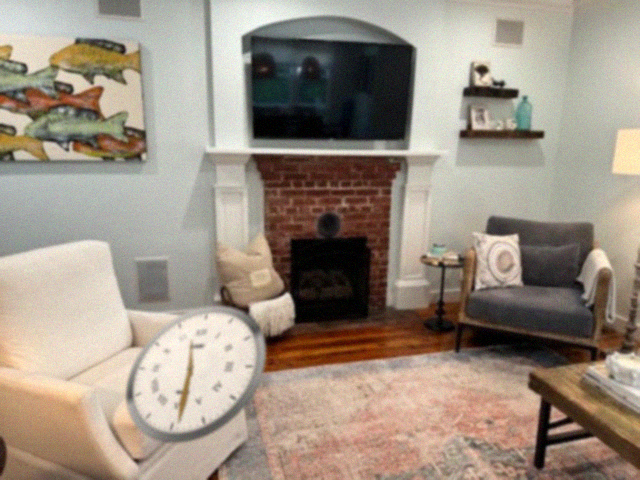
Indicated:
**11:29**
